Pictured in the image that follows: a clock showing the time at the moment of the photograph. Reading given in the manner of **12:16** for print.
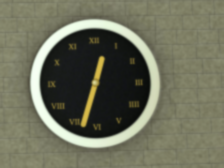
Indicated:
**12:33**
